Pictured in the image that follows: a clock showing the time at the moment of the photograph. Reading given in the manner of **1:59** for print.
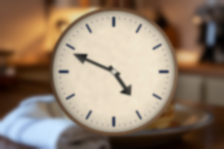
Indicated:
**4:49**
